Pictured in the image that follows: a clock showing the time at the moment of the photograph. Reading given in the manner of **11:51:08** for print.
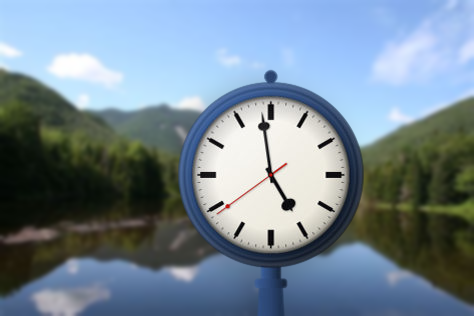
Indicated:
**4:58:39**
